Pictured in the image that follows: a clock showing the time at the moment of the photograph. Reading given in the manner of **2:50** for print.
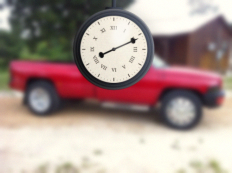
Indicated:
**8:11**
